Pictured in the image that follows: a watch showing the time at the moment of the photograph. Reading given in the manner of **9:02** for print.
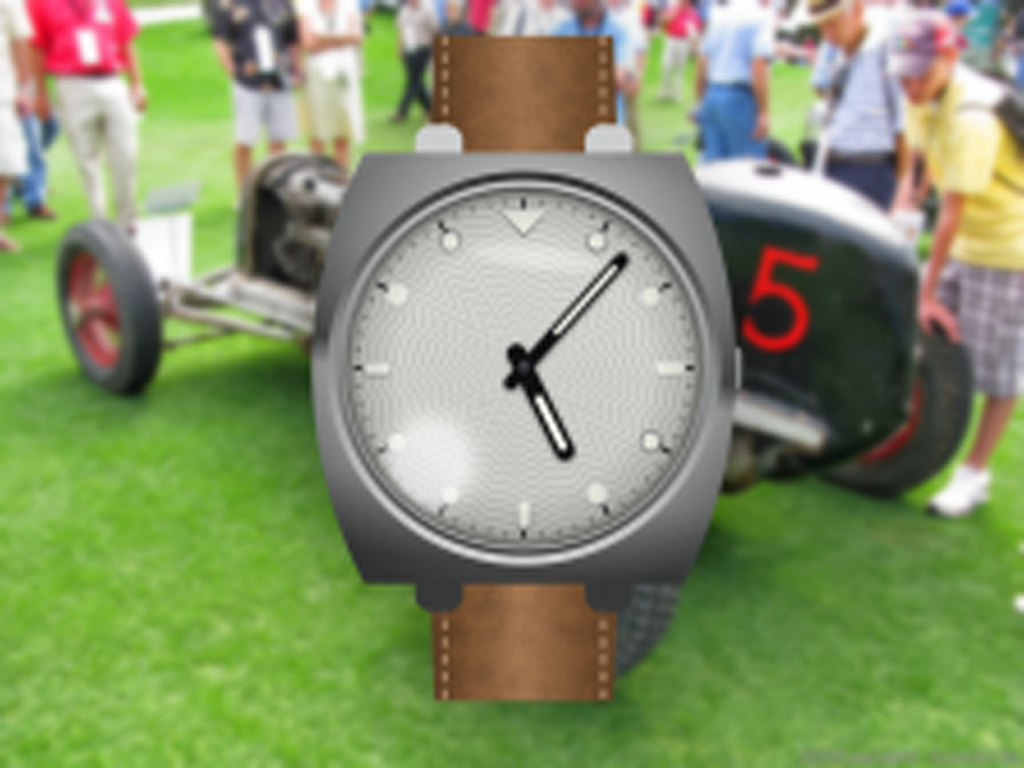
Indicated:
**5:07**
